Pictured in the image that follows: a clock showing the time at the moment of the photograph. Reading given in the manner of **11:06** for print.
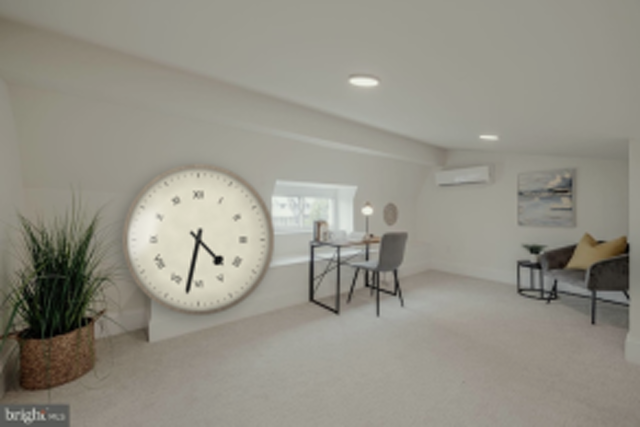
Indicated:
**4:32**
